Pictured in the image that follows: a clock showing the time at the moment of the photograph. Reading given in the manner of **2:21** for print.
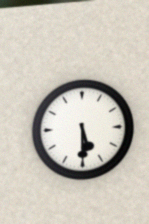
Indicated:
**5:30**
